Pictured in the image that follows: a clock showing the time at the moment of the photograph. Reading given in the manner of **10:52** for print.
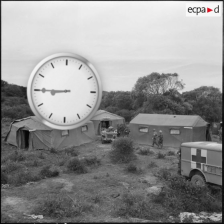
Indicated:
**8:45**
